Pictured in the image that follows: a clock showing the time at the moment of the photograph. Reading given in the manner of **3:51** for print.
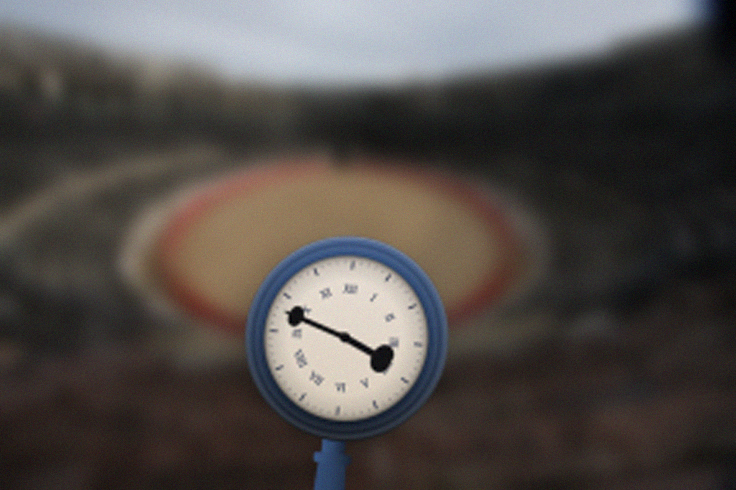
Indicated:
**3:48**
